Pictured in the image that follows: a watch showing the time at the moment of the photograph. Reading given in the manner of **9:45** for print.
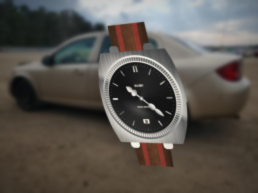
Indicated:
**10:22**
